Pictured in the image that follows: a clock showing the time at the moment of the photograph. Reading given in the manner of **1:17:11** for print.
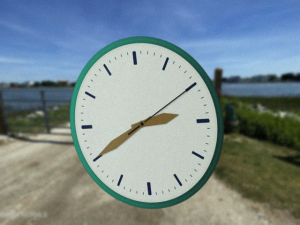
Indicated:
**2:40:10**
